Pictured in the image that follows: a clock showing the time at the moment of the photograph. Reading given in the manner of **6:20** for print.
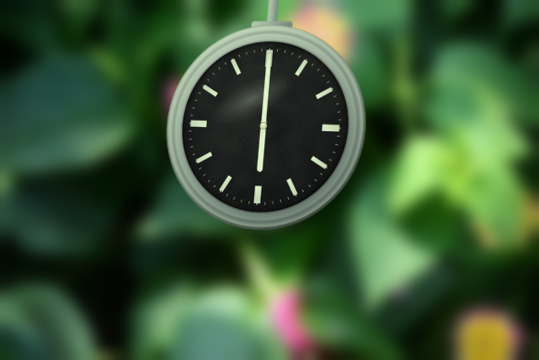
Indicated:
**6:00**
